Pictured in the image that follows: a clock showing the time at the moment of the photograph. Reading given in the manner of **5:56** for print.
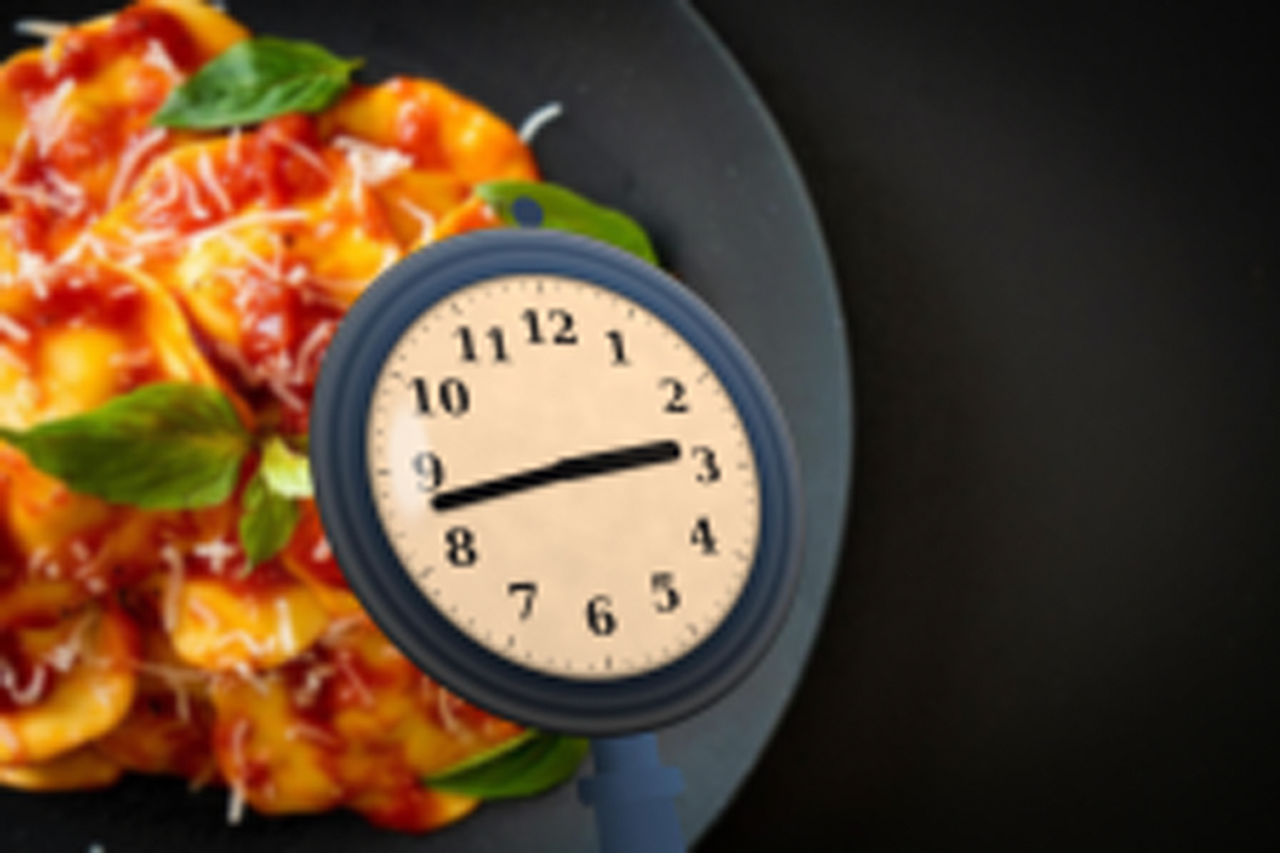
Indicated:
**2:43**
